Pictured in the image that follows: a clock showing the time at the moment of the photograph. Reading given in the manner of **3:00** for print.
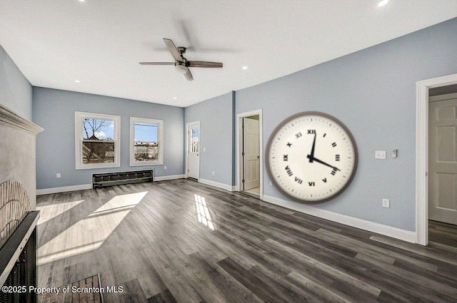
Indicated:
**12:19**
